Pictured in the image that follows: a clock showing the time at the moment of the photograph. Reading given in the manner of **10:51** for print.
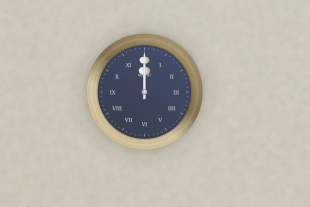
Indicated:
**12:00**
